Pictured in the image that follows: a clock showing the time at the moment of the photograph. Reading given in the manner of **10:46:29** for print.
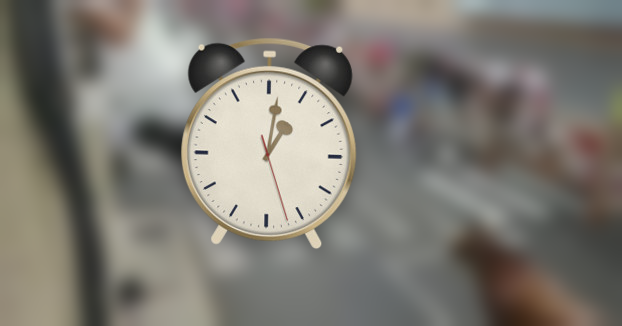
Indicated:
**1:01:27**
